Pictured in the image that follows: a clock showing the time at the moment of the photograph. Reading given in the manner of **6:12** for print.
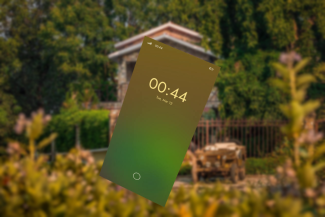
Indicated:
**0:44**
